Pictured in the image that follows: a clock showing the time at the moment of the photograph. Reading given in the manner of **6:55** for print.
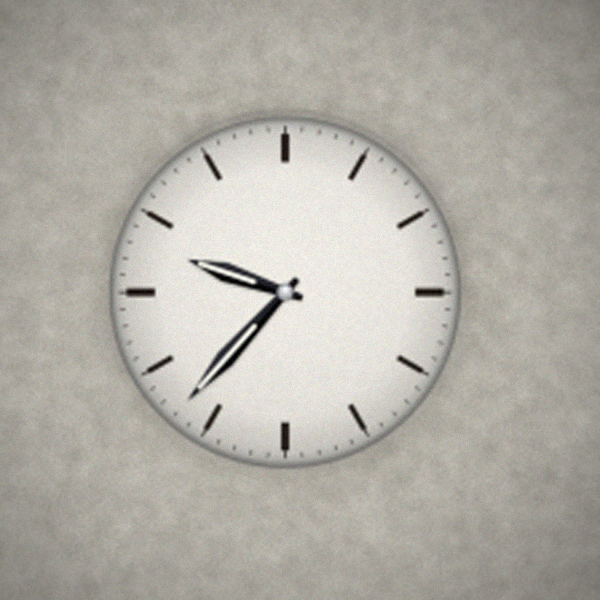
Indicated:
**9:37**
